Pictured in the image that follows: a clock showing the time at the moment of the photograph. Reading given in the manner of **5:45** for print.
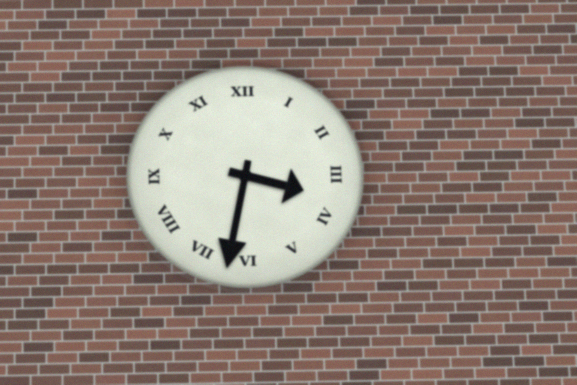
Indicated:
**3:32**
